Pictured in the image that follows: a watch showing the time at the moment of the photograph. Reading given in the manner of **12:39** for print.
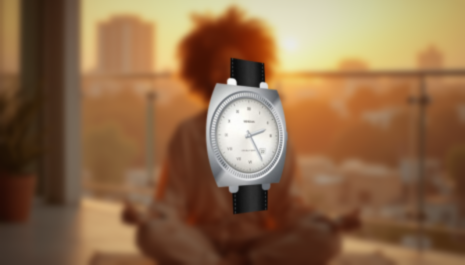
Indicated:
**2:25**
